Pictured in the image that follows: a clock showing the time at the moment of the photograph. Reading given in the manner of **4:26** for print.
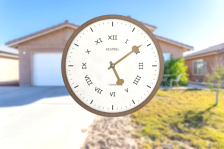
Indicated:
**5:09**
